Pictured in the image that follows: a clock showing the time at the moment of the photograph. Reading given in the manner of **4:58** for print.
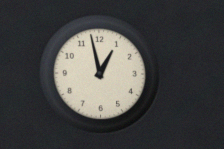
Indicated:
**12:58**
